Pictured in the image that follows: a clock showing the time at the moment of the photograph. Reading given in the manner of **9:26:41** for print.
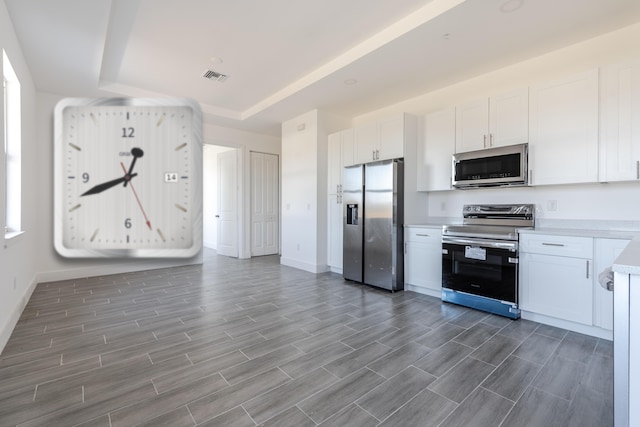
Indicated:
**12:41:26**
